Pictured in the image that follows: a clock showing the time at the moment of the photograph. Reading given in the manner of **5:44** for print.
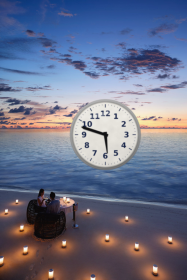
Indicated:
**5:48**
